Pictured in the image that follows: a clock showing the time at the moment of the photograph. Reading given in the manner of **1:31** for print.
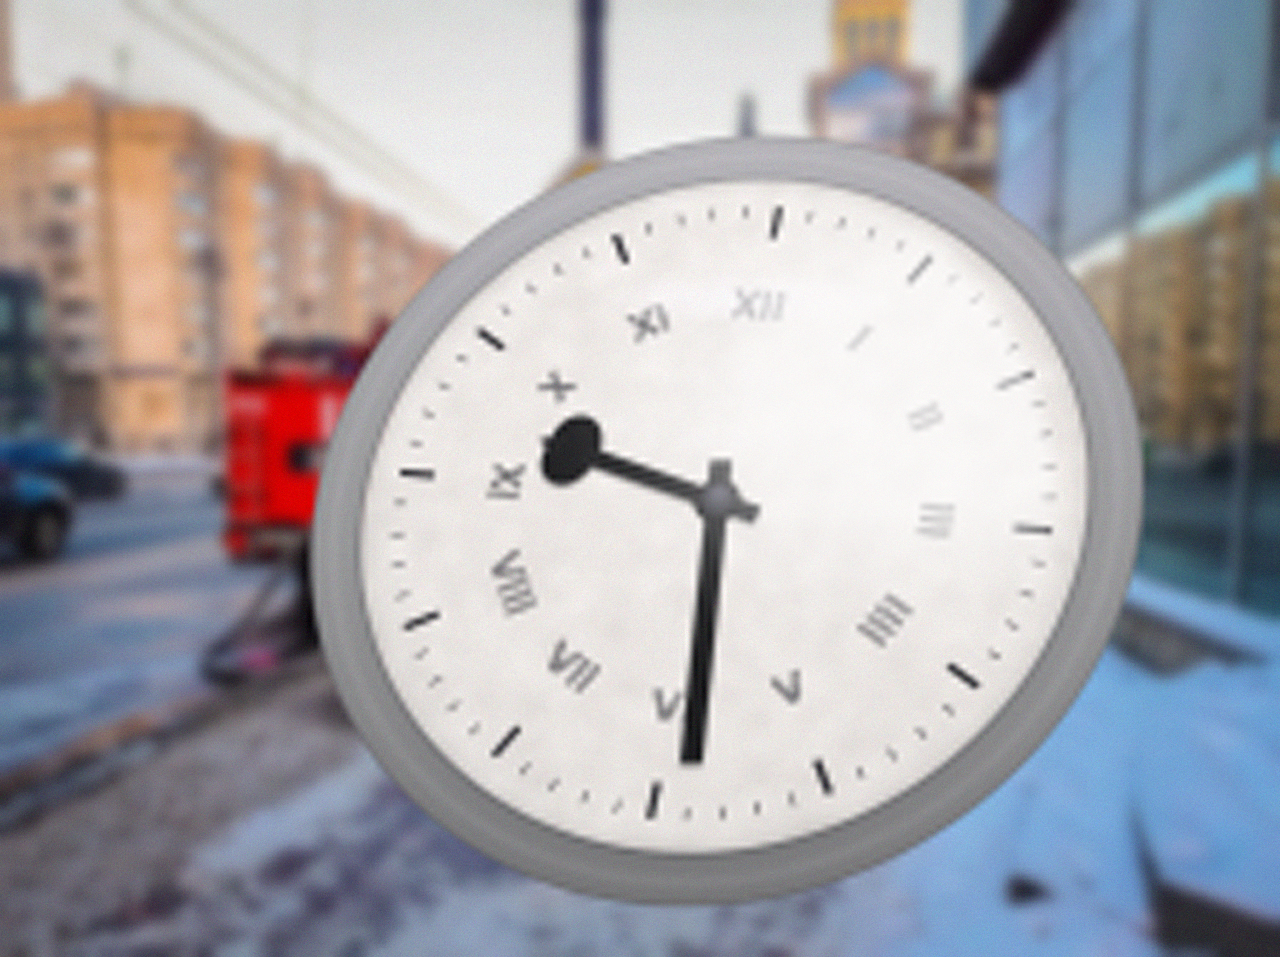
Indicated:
**9:29**
